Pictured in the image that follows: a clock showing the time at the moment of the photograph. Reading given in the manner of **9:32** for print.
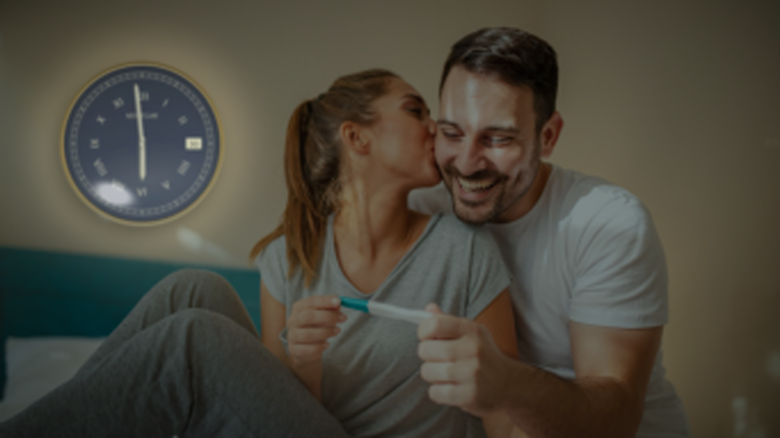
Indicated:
**5:59**
